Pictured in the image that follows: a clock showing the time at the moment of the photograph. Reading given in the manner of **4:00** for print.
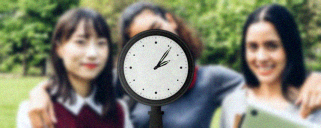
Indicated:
**2:06**
